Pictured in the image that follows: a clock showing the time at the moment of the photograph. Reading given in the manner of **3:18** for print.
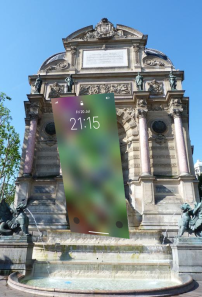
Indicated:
**21:15**
